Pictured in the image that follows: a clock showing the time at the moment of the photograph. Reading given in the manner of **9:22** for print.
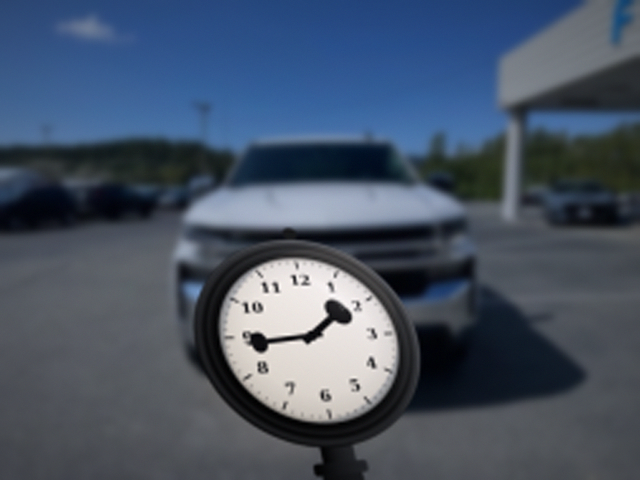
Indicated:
**1:44**
